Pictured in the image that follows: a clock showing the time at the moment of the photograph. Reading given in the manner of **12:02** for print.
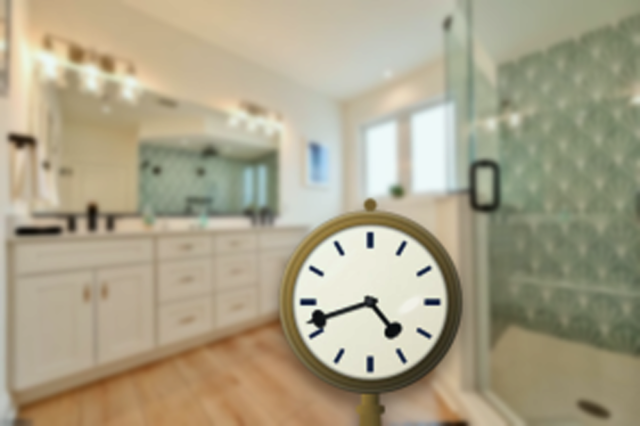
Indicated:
**4:42**
